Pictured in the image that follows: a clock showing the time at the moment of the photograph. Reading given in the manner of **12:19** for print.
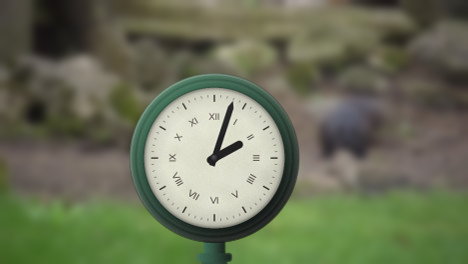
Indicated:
**2:03**
